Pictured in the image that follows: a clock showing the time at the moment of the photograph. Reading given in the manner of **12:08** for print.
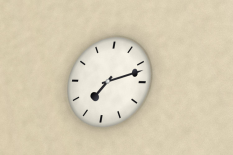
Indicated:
**7:12**
